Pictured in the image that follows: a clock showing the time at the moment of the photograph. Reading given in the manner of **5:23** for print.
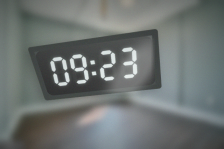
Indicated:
**9:23**
